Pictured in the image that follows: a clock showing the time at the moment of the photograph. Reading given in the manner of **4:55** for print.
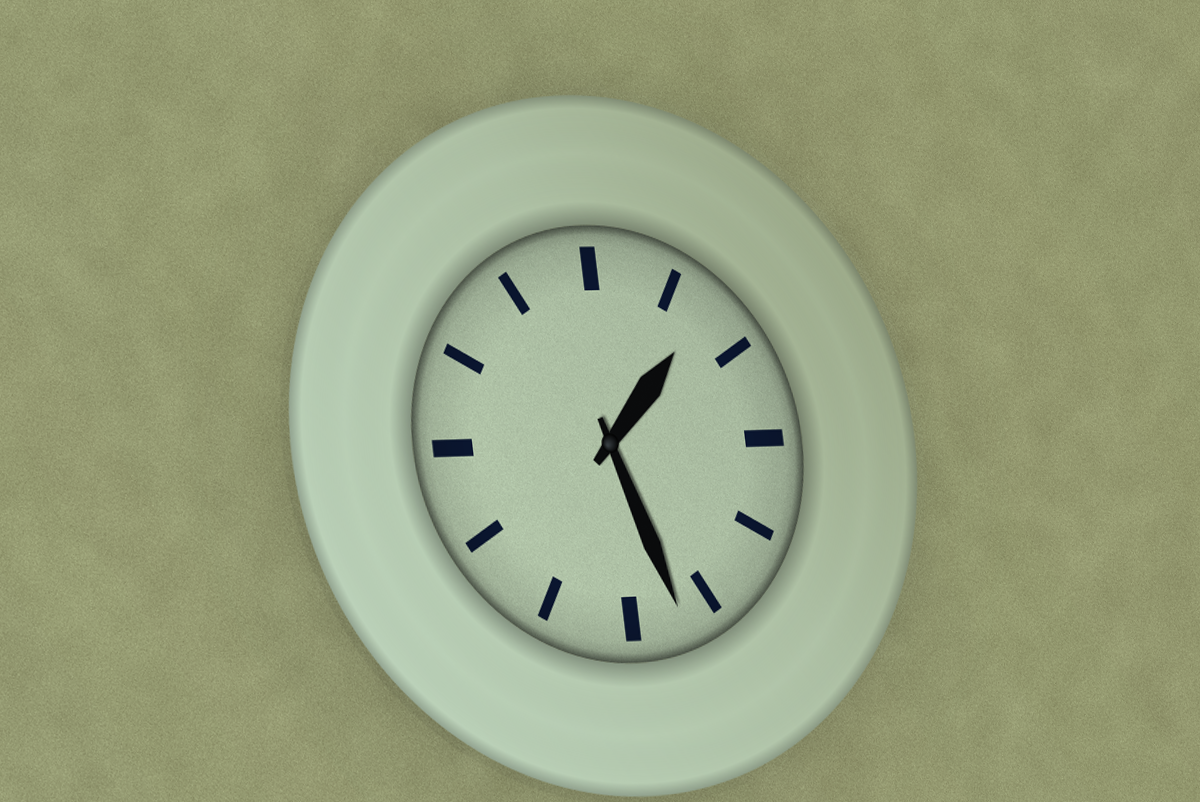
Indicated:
**1:27**
